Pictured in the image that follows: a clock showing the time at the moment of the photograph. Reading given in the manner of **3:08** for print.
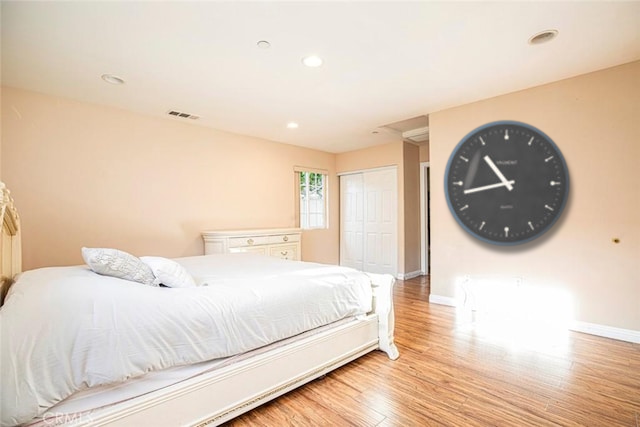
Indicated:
**10:43**
